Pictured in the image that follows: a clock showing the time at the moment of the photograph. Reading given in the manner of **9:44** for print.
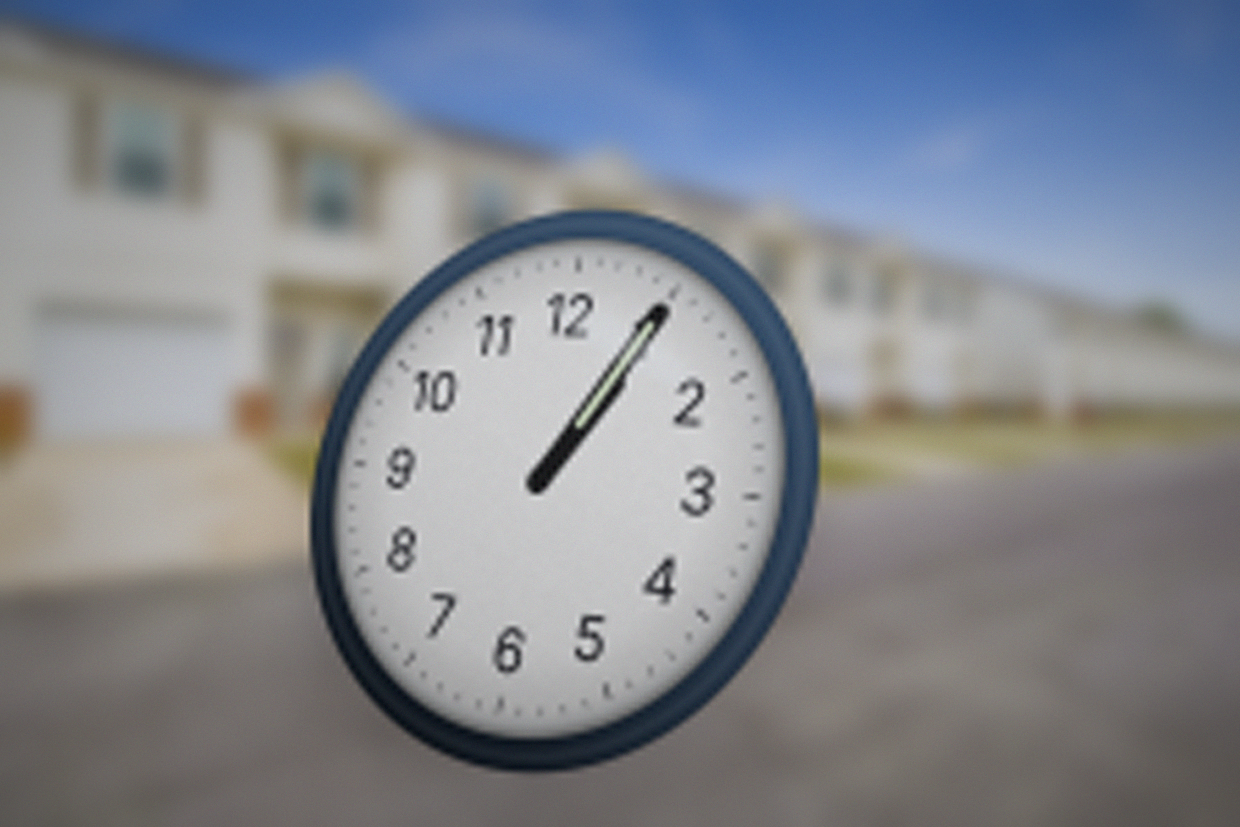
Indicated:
**1:05**
